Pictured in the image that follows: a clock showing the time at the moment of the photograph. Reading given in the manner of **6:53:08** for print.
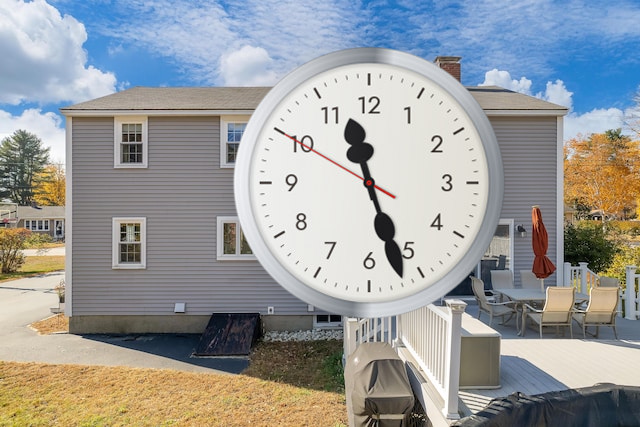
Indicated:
**11:26:50**
